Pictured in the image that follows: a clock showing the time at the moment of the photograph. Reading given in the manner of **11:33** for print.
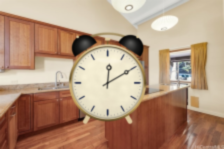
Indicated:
**12:10**
